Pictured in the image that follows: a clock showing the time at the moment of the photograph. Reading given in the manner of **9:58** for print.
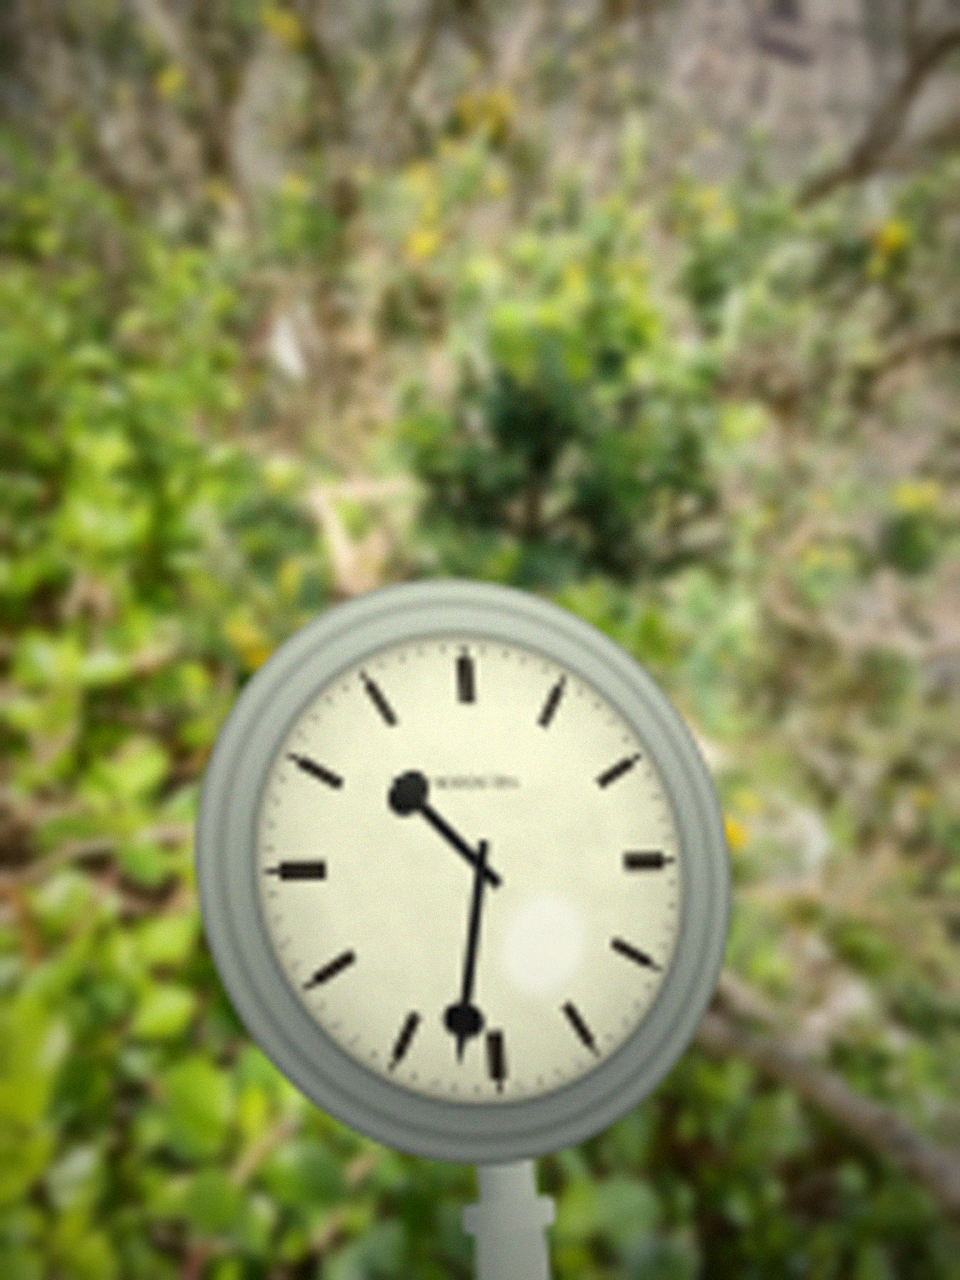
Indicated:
**10:32**
